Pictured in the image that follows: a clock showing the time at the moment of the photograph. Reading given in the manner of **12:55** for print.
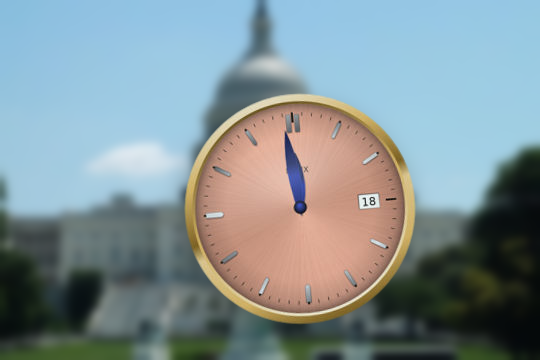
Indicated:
**11:59**
